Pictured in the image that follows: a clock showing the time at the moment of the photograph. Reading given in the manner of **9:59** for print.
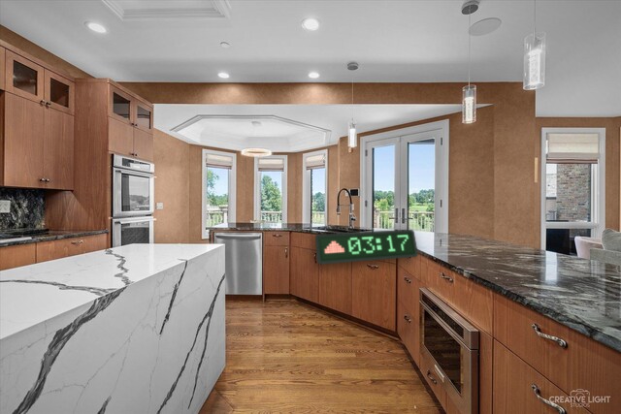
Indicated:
**3:17**
